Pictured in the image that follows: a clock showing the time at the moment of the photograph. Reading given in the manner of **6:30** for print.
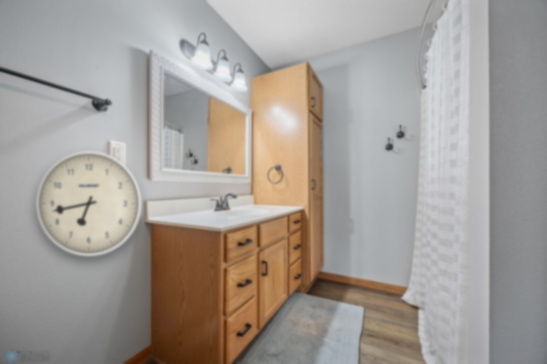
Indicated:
**6:43**
